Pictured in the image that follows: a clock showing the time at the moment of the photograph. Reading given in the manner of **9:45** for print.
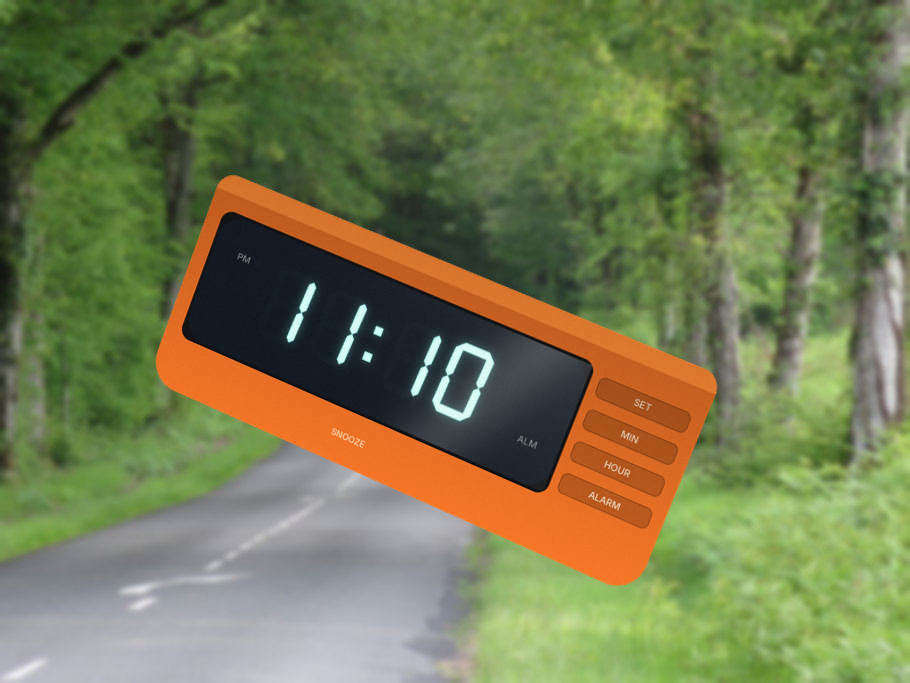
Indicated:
**11:10**
